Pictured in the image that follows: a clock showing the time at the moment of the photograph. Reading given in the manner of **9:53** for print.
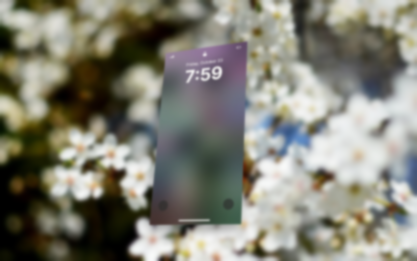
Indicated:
**7:59**
